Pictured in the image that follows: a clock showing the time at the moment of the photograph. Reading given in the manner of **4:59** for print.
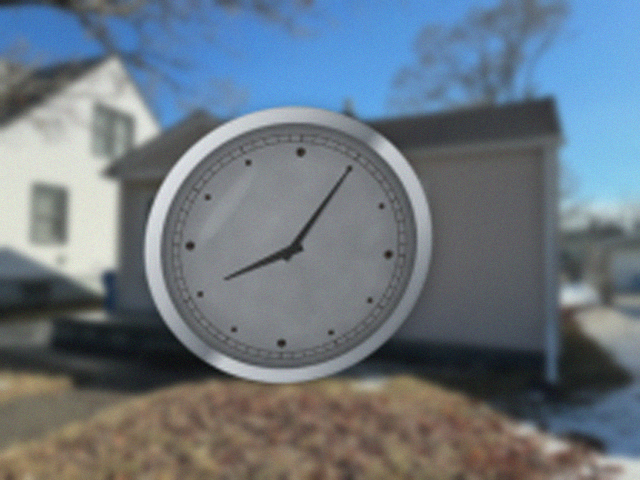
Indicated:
**8:05**
